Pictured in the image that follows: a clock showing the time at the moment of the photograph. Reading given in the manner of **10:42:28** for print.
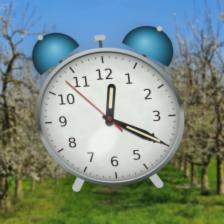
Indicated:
**12:19:53**
